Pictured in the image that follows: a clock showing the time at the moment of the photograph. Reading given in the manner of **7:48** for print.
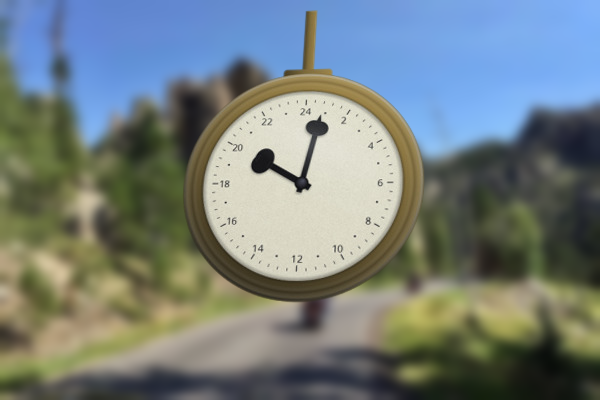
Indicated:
**20:02**
